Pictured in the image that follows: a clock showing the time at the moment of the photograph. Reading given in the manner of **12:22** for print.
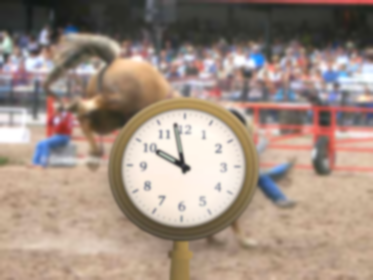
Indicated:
**9:58**
